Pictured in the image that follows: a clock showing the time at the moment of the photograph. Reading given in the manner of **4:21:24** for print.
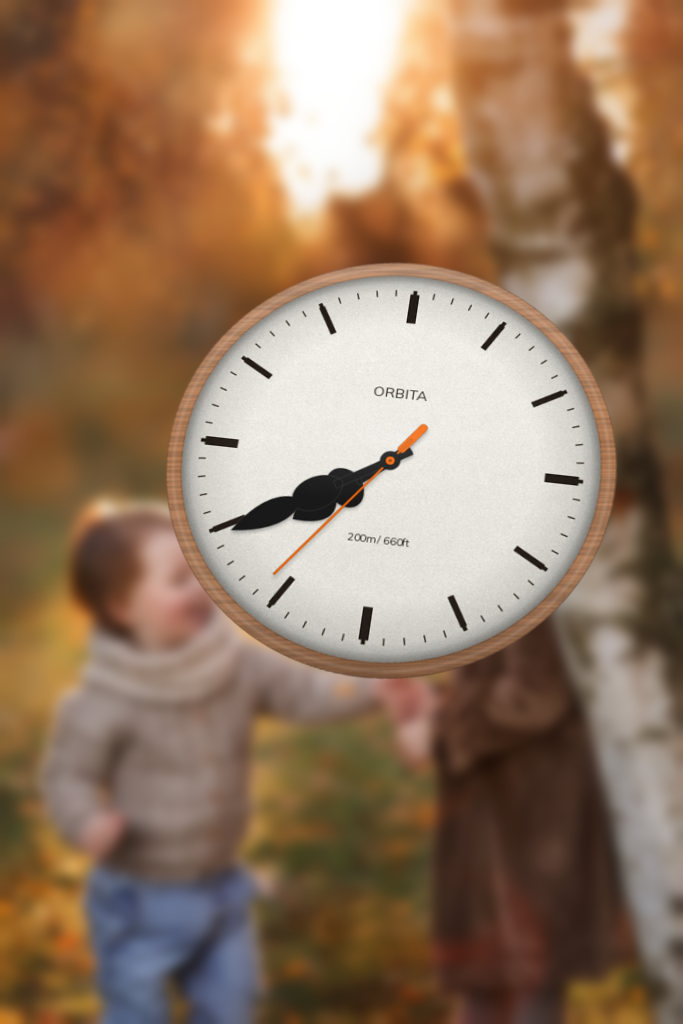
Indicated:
**7:39:36**
